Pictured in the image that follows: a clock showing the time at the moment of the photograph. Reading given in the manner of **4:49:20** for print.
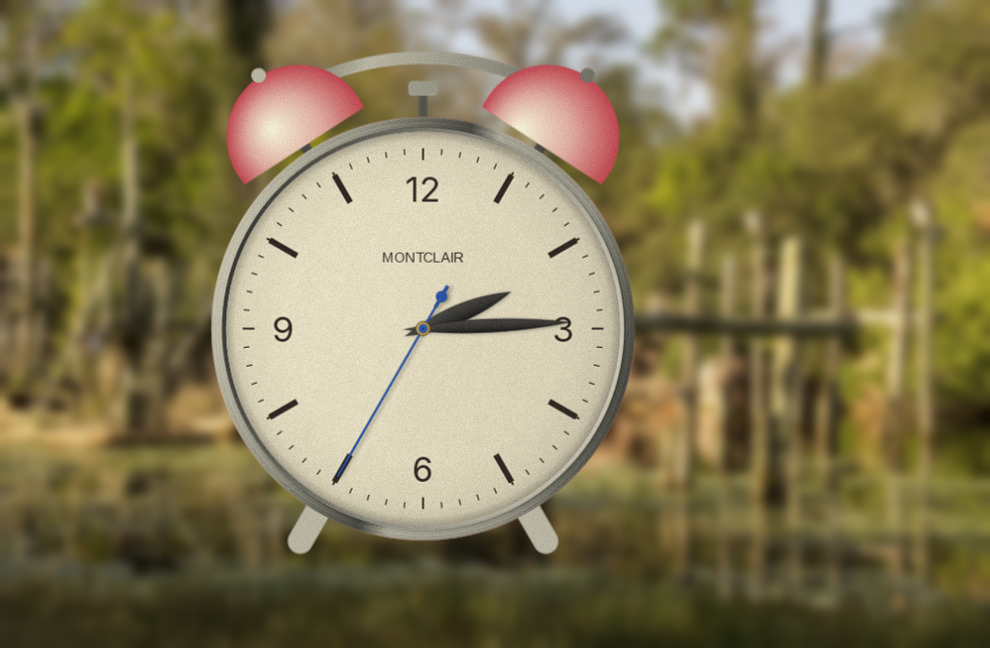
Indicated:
**2:14:35**
